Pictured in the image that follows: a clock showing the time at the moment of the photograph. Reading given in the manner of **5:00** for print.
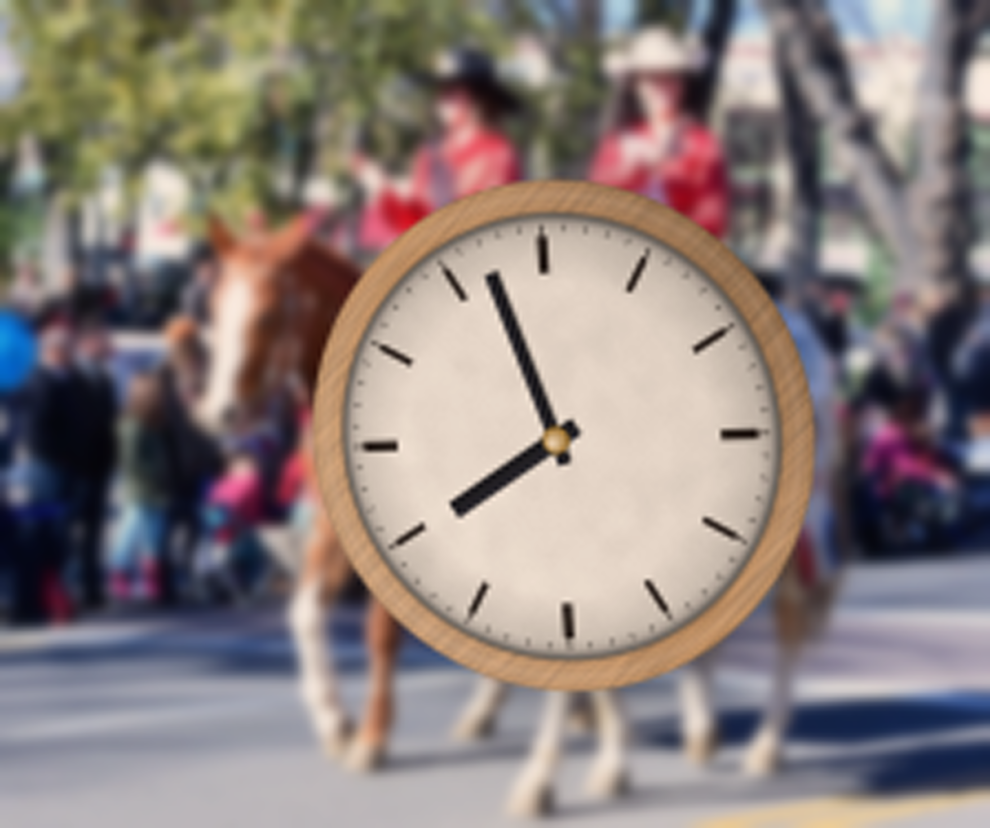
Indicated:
**7:57**
